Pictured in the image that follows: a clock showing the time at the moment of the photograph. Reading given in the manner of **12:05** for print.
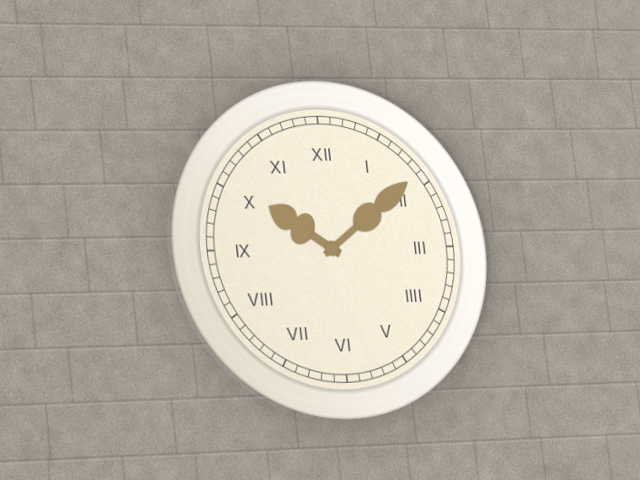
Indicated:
**10:09**
